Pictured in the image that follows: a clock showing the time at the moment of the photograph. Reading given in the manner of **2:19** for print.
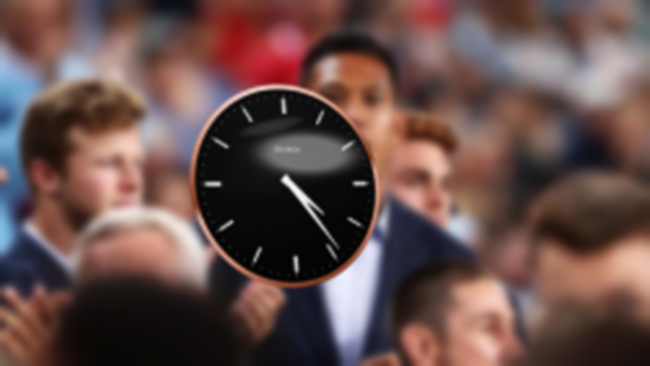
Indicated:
**4:24**
